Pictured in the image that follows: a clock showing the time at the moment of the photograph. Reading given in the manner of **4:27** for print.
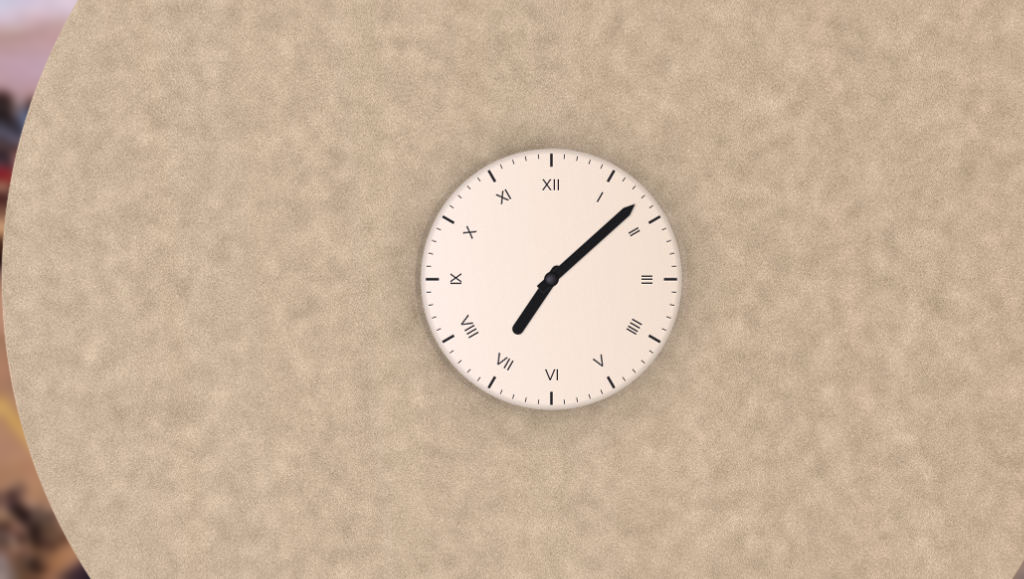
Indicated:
**7:08**
